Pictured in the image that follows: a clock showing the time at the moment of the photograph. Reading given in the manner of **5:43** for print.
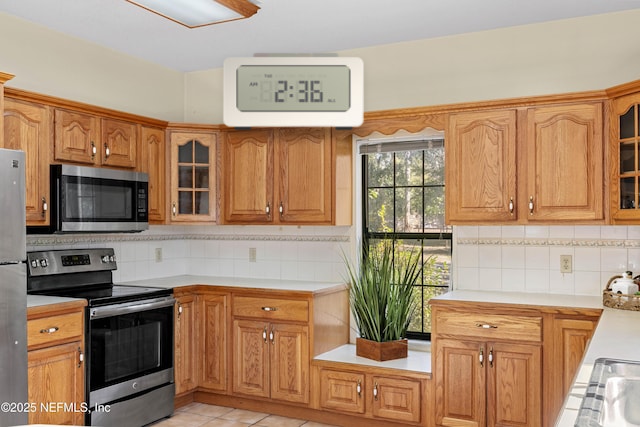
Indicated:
**2:36**
